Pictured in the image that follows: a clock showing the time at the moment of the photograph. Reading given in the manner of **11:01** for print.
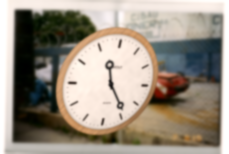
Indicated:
**11:24**
